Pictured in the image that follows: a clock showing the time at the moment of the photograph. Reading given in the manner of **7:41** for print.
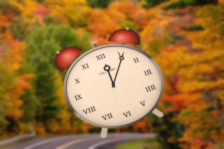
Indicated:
**12:06**
